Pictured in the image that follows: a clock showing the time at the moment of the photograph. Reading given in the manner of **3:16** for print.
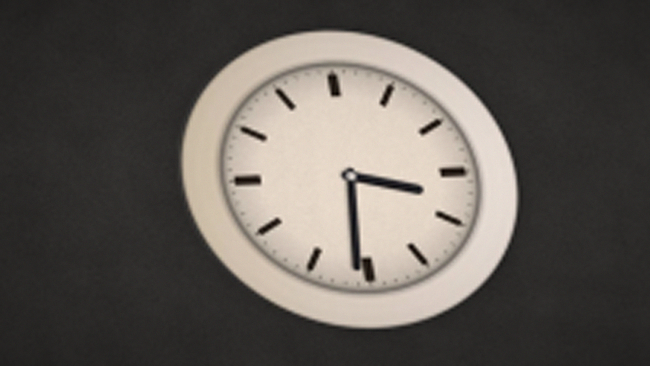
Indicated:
**3:31**
